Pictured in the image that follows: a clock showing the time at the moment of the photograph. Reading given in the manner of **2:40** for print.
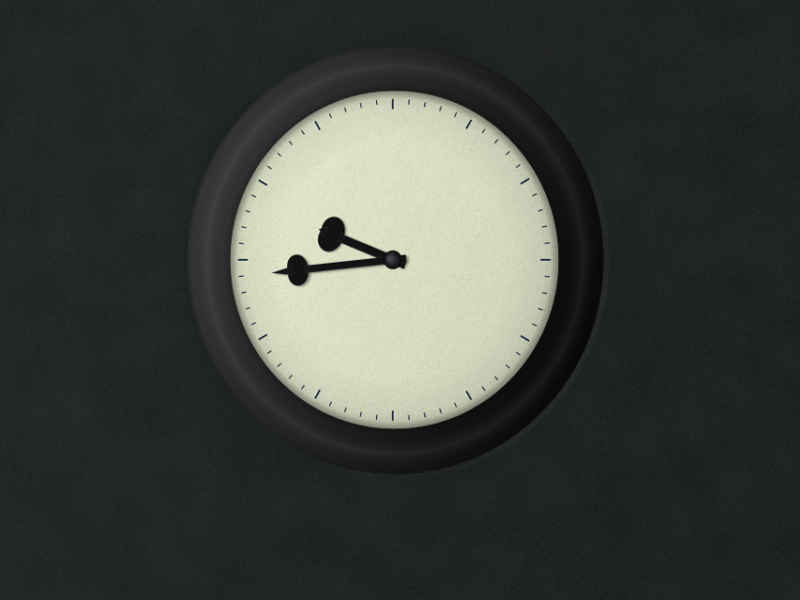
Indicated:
**9:44**
